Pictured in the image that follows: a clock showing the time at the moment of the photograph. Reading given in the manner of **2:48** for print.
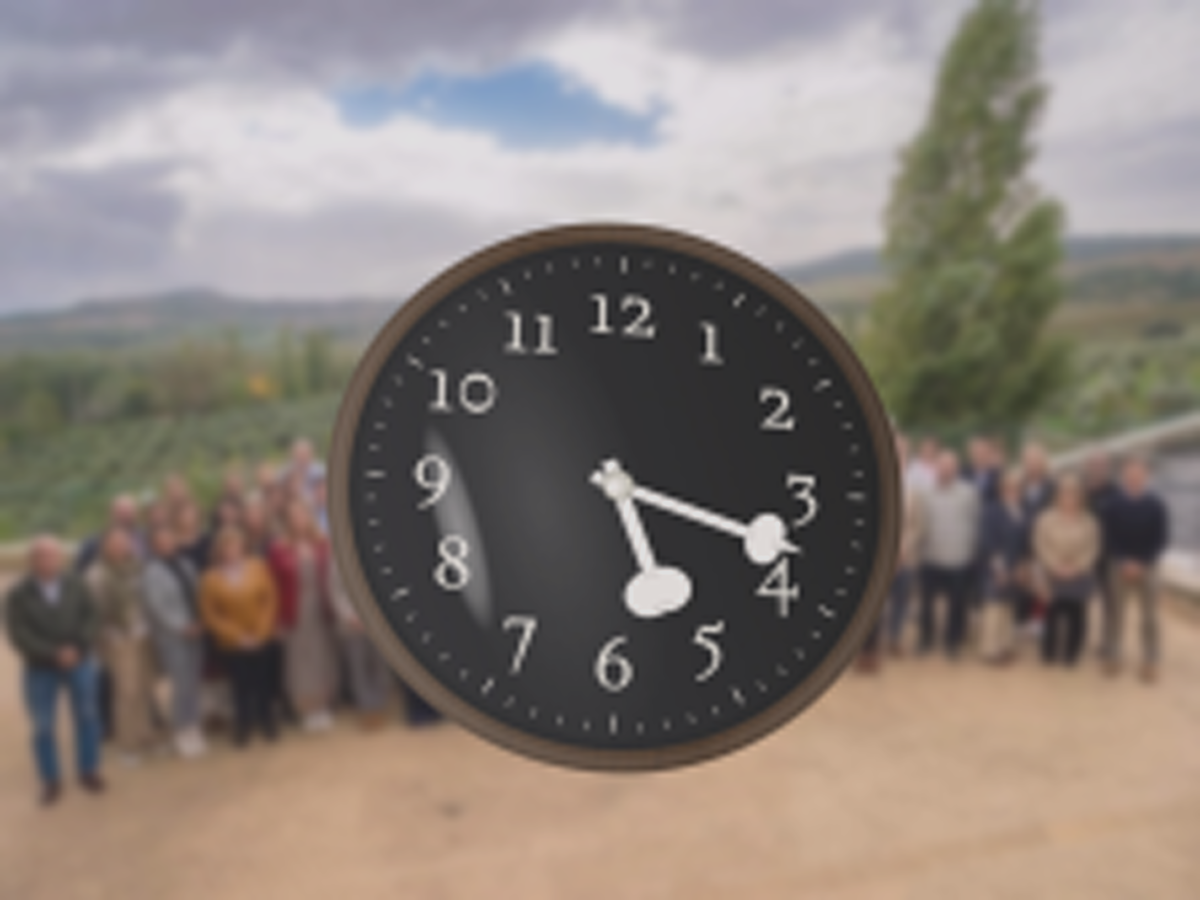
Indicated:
**5:18**
